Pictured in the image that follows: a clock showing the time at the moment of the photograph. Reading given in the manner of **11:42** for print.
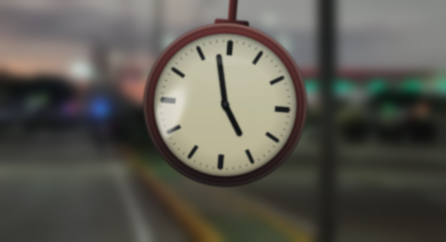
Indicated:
**4:58**
